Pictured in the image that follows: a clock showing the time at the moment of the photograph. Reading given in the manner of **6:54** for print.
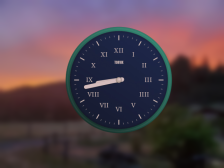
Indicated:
**8:43**
